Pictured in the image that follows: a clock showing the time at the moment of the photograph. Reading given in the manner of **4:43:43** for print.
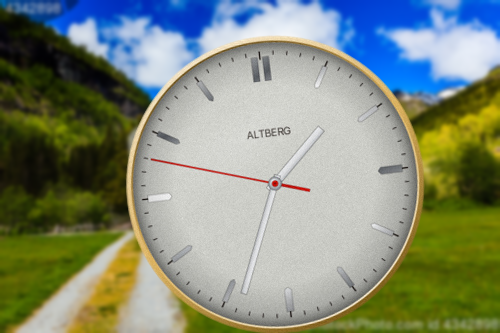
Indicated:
**1:33:48**
